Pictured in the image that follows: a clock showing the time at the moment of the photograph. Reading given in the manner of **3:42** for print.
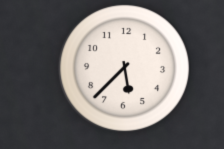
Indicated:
**5:37**
